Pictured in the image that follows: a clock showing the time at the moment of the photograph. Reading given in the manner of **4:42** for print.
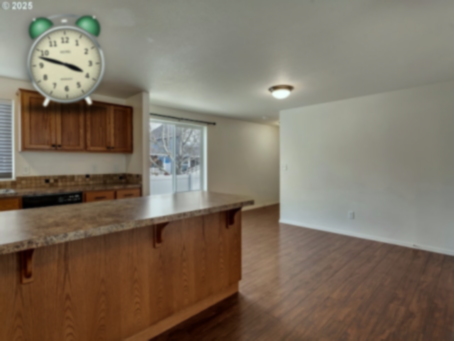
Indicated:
**3:48**
